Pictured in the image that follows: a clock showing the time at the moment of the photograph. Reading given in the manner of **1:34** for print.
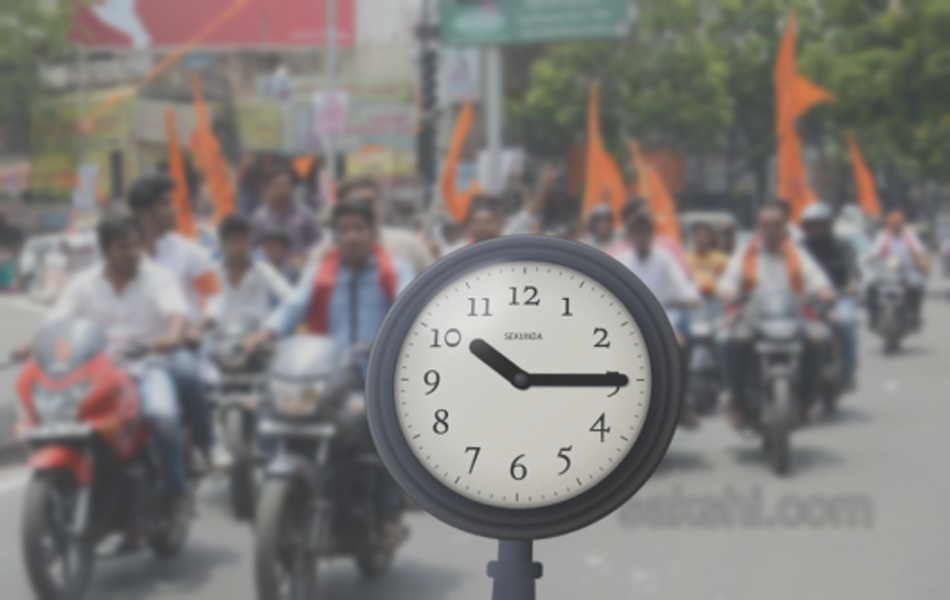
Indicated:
**10:15**
